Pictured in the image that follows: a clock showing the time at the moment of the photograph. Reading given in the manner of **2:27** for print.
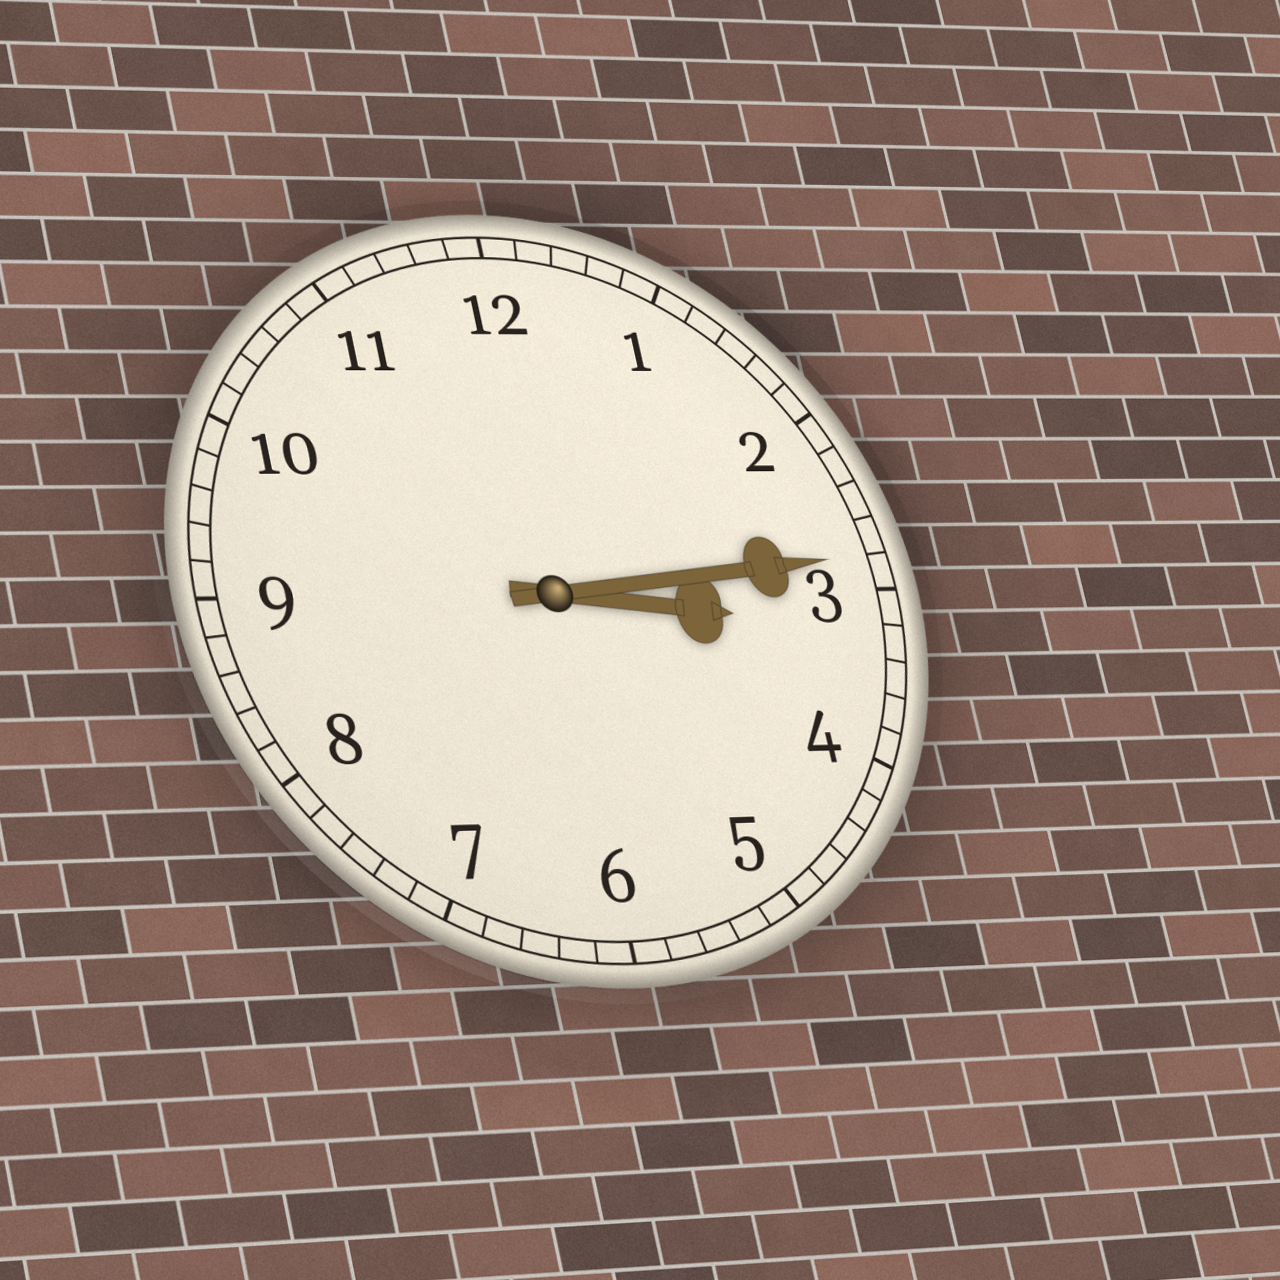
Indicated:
**3:14**
